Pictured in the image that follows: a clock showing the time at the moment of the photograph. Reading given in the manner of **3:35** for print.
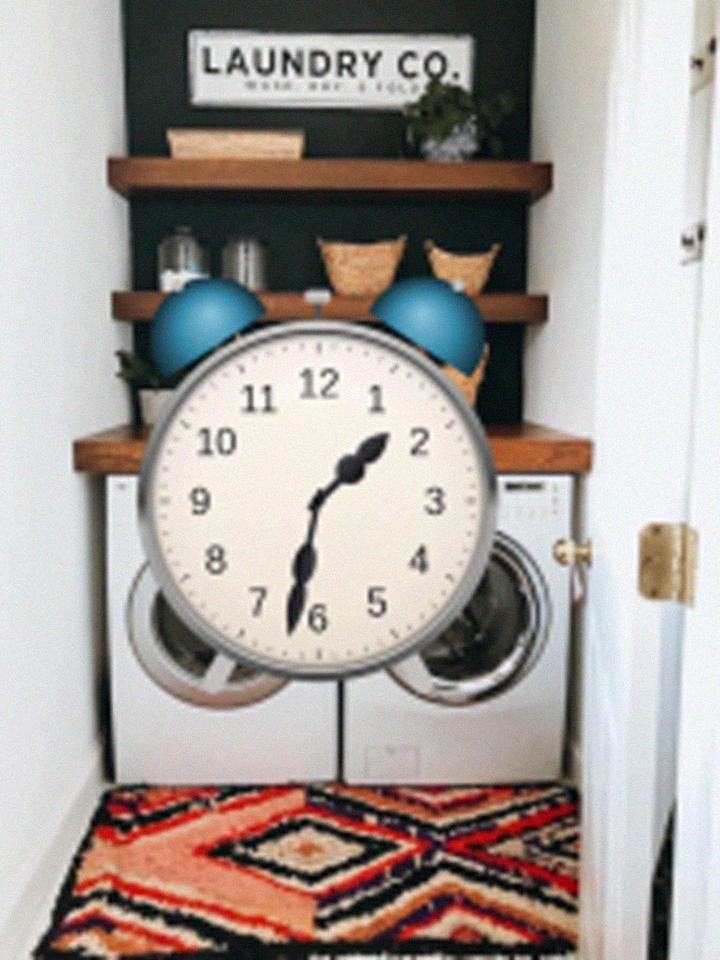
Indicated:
**1:32**
